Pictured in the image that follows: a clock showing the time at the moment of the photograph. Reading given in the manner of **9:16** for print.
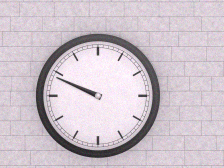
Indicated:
**9:49**
